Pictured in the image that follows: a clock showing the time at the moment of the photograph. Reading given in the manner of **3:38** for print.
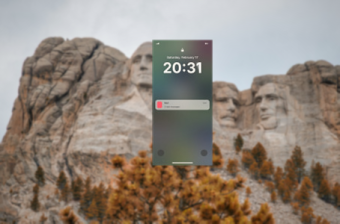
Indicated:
**20:31**
